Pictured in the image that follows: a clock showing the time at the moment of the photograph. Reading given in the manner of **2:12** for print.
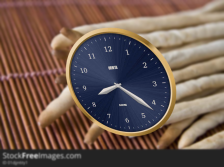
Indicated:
**8:22**
